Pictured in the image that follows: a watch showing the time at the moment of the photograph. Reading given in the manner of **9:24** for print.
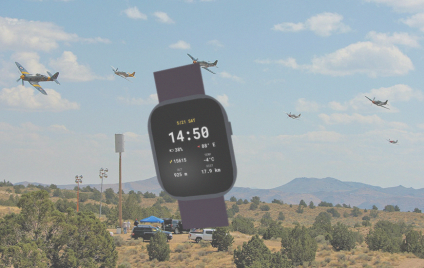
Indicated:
**14:50**
